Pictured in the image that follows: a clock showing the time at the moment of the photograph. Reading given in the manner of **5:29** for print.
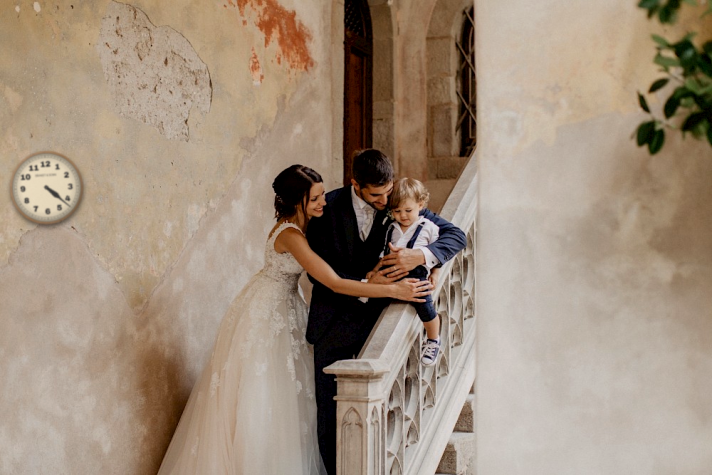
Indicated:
**4:22**
